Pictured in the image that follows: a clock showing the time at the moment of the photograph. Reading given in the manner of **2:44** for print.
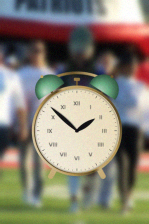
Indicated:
**1:52**
